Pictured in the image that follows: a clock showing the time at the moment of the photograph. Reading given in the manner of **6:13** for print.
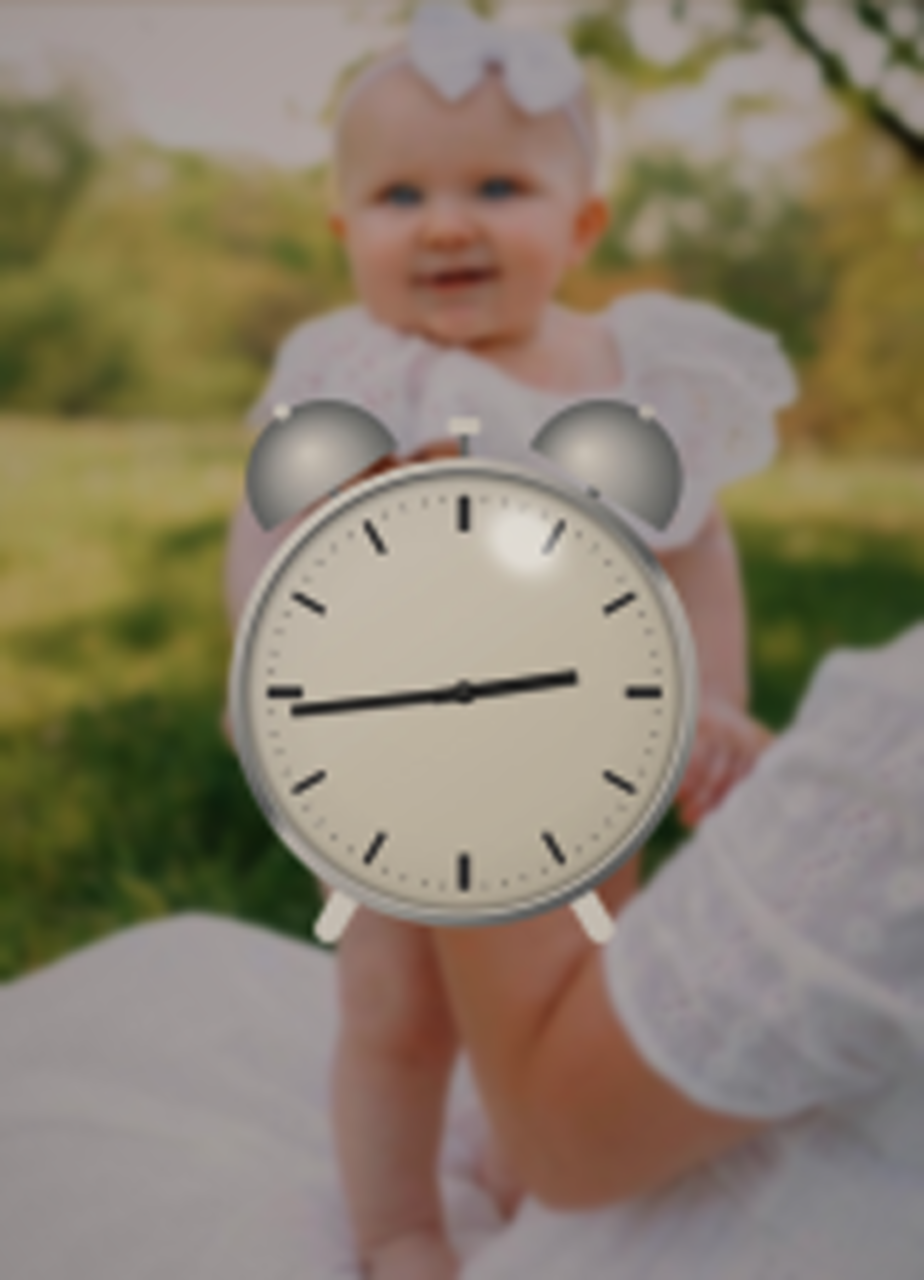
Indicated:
**2:44**
